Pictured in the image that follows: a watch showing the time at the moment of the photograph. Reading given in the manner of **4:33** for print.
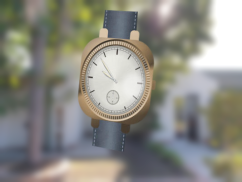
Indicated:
**9:53**
